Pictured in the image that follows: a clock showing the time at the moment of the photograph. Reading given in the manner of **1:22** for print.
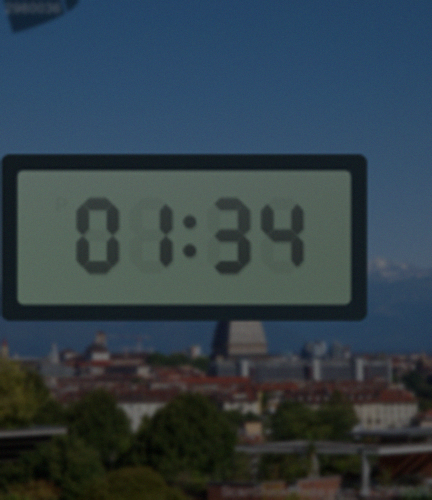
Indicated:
**1:34**
